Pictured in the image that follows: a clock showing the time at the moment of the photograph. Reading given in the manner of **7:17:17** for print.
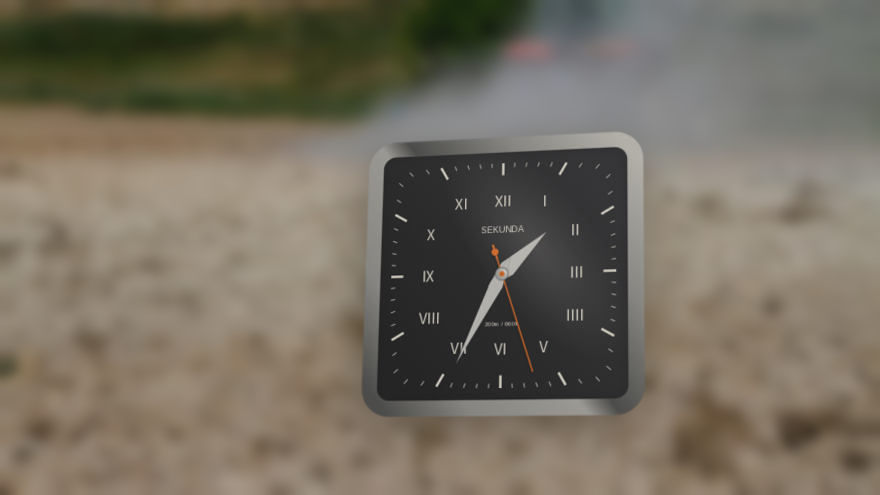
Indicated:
**1:34:27**
